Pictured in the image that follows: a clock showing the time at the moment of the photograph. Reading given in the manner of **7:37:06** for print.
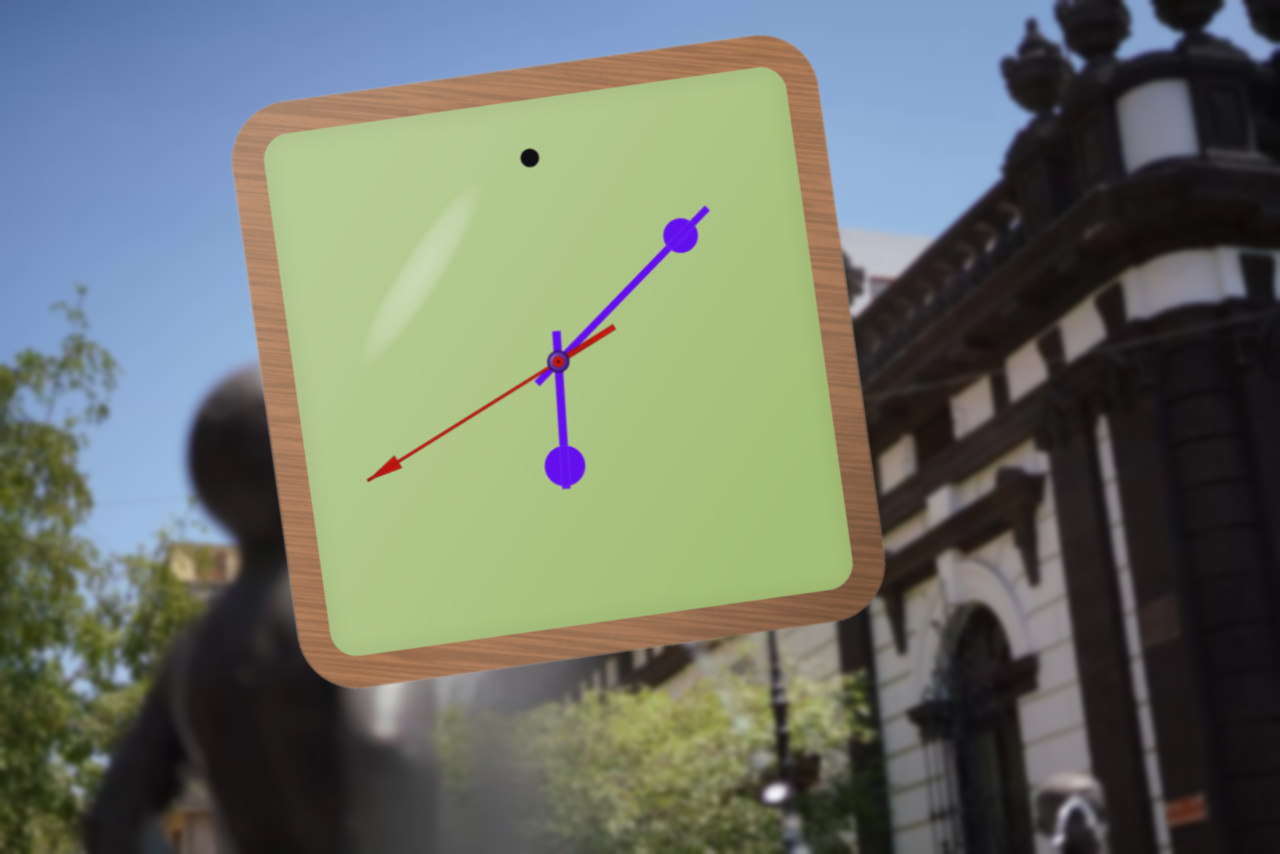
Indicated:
**6:08:41**
